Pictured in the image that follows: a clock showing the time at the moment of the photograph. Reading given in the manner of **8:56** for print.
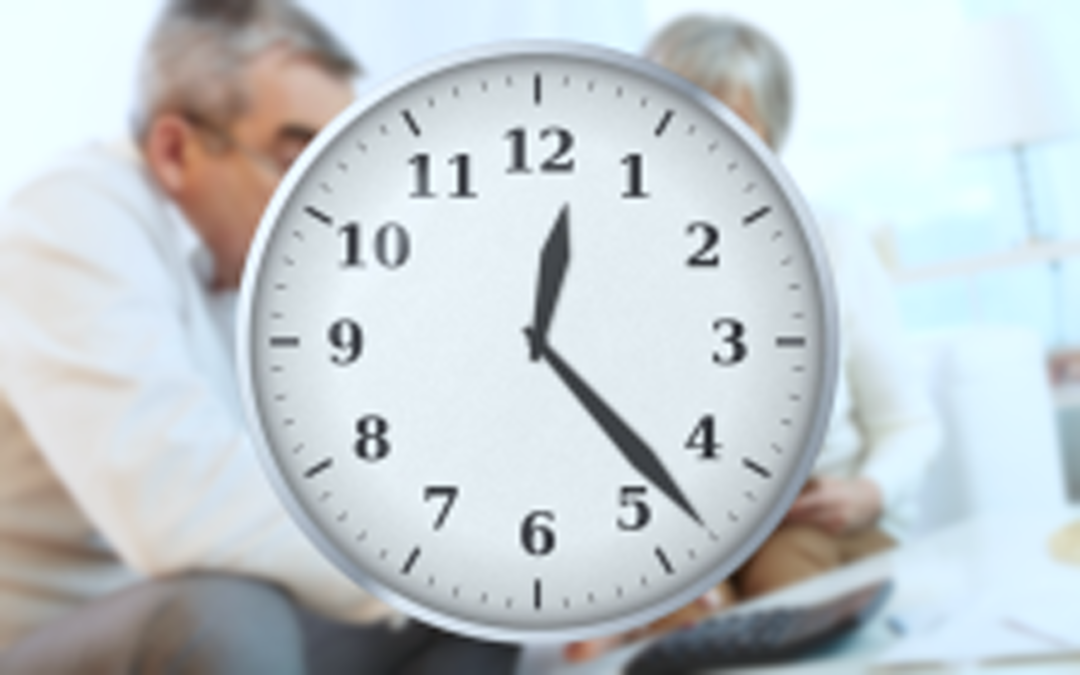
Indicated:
**12:23**
